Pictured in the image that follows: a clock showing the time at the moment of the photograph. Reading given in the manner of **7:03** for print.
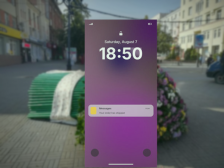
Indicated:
**18:50**
